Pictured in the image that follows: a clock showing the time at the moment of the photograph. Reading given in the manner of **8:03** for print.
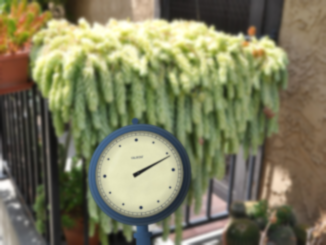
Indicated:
**2:11**
